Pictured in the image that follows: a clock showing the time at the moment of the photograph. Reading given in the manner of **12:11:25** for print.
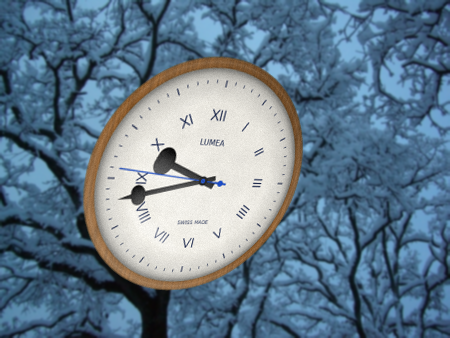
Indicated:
**9:42:46**
